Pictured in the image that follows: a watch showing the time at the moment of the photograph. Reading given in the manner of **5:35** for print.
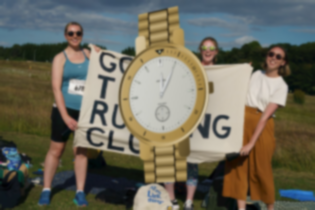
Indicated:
**12:05**
